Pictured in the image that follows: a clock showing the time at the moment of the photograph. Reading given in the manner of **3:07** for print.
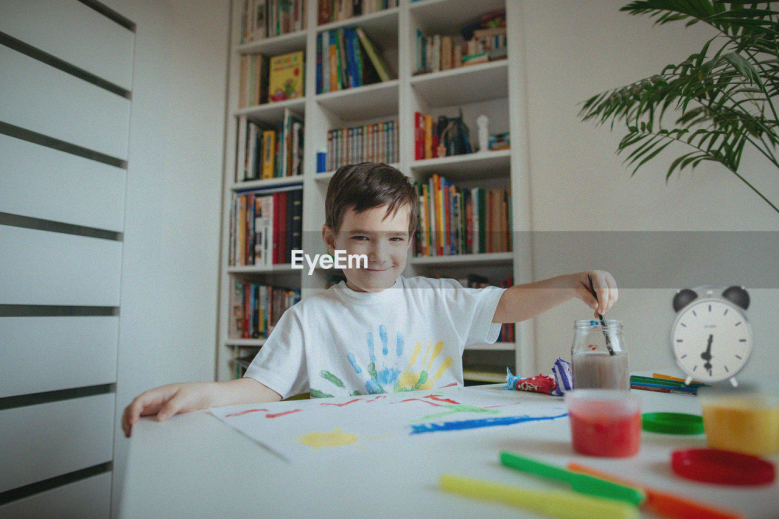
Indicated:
**6:31**
